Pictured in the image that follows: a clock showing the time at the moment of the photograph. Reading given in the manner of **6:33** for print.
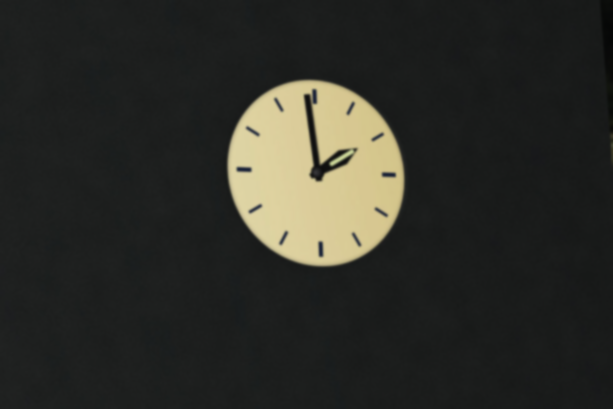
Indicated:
**1:59**
